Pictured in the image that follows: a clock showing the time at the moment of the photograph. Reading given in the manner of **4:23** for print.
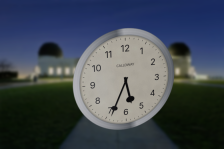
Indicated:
**5:34**
